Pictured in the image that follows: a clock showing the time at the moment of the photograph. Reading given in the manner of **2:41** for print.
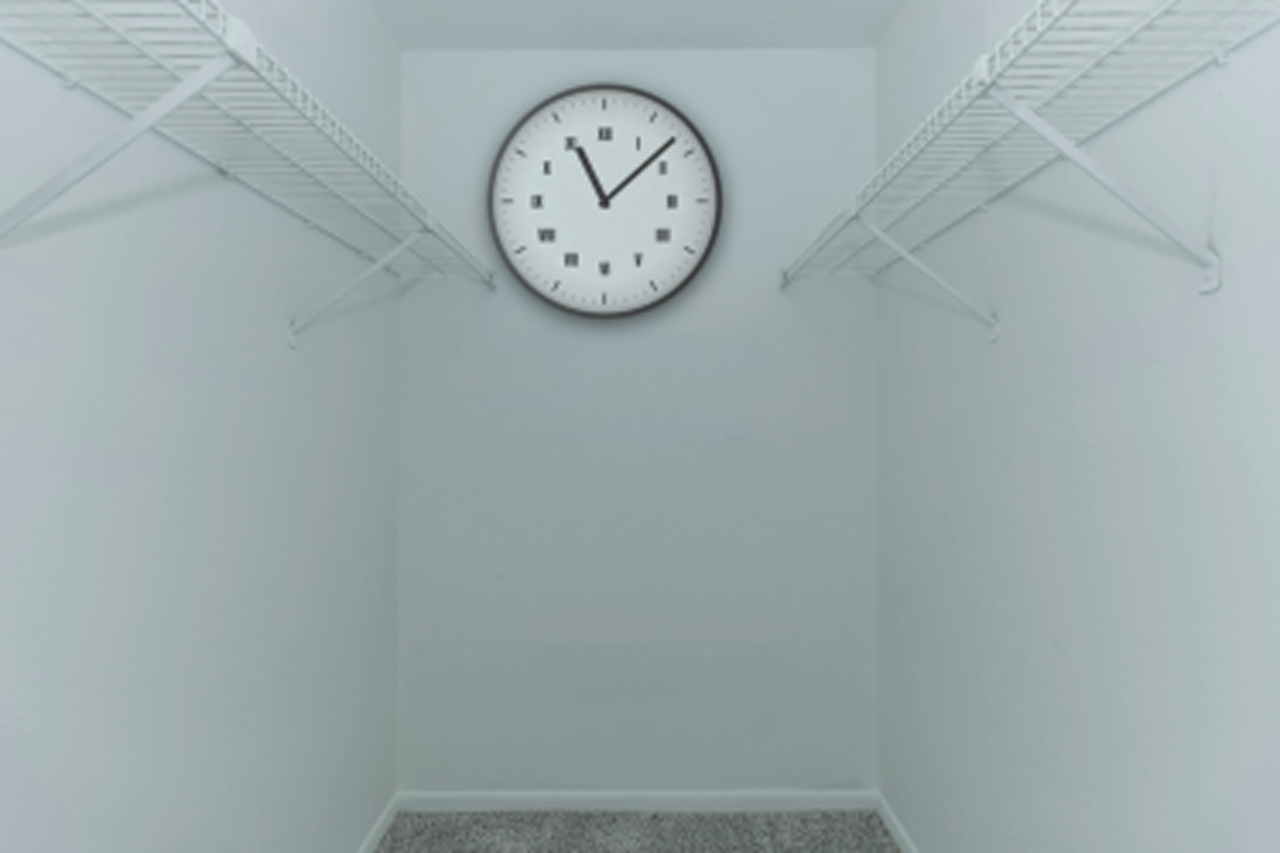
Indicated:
**11:08**
